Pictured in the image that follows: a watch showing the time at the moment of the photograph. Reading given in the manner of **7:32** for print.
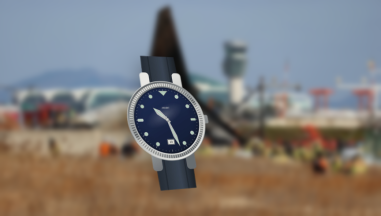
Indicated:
**10:27**
